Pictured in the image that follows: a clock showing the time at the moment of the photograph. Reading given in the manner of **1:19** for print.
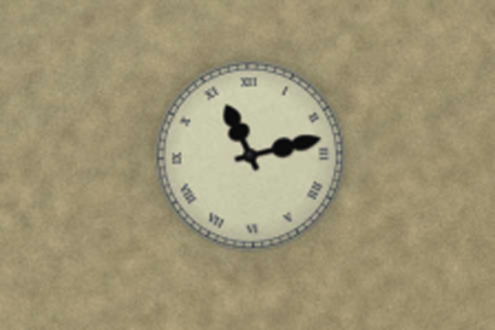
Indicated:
**11:13**
